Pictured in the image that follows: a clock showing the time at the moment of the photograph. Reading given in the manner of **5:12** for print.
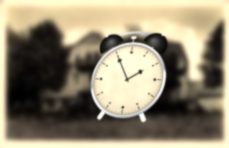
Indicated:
**1:55**
